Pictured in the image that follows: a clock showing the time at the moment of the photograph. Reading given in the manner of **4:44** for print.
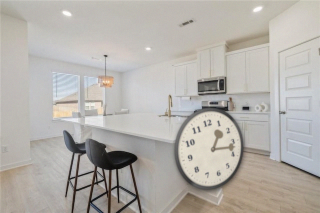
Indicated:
**1:17**
